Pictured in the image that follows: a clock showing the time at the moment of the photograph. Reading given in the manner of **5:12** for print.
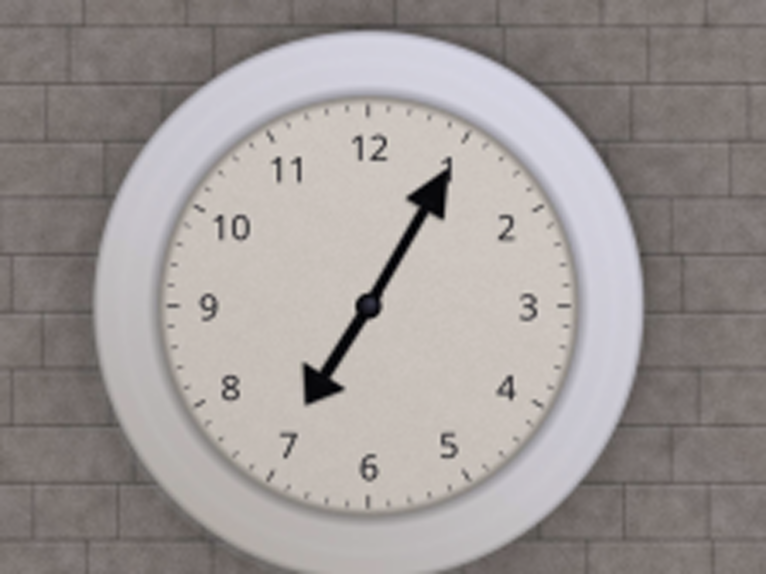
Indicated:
**7:05**
